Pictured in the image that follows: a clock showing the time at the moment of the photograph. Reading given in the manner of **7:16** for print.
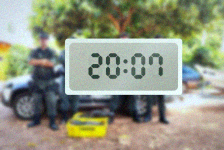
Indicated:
**20:07**
